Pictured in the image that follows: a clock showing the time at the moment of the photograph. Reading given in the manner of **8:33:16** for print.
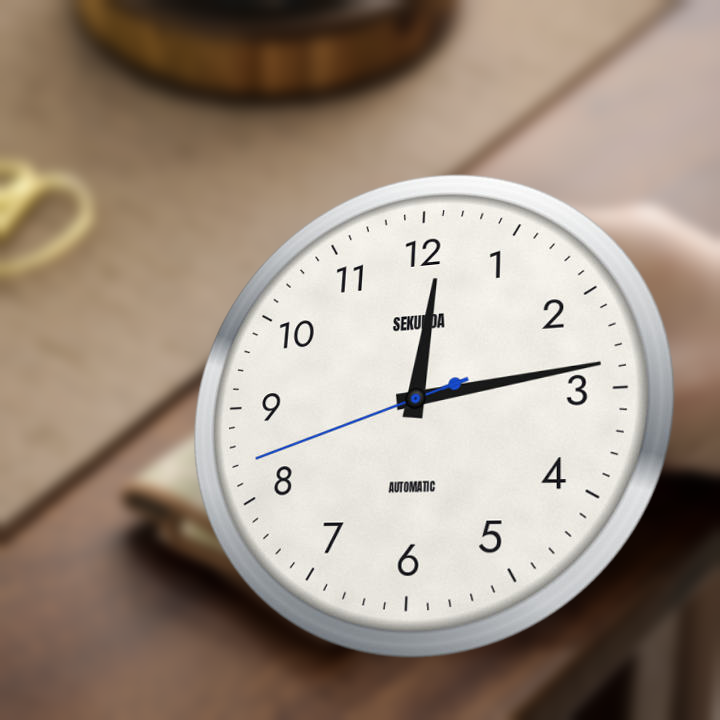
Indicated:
**12:13:42**
